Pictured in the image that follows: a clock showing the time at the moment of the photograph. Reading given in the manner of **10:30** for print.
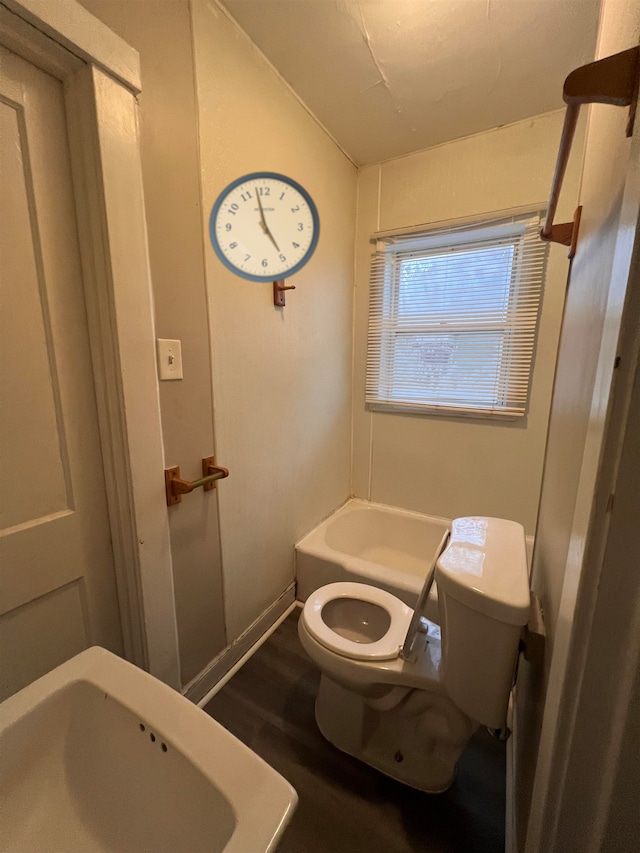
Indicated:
**4:58**
